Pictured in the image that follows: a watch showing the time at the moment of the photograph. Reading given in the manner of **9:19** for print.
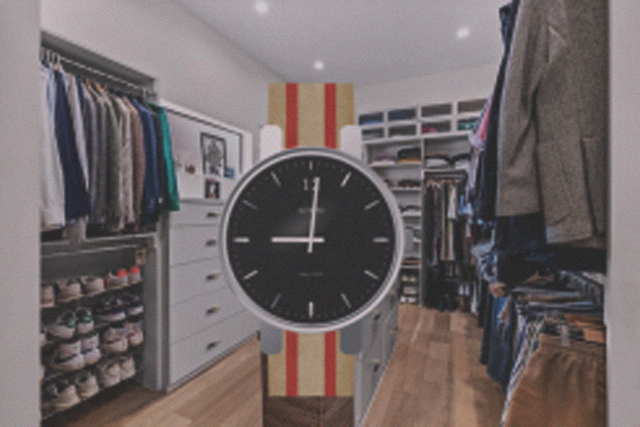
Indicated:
**9:01**
